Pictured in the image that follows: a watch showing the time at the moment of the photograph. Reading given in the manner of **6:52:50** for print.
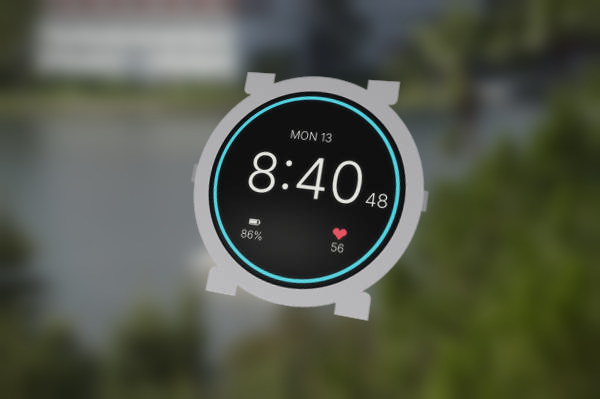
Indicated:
**8:40:48**
